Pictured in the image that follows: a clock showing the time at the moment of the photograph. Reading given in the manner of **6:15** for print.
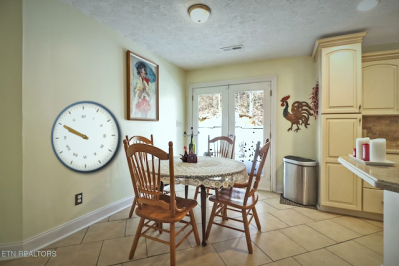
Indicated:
**9:50**
